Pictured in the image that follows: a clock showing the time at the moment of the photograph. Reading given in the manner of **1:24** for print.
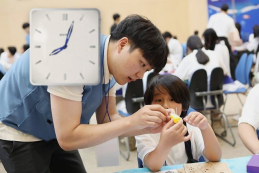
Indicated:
**8:03**
